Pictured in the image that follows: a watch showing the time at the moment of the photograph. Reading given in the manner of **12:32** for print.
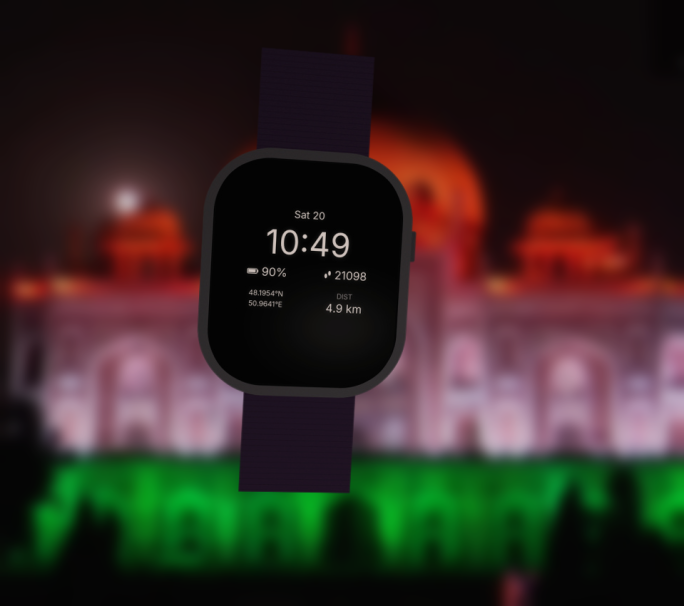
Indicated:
**10:49**
